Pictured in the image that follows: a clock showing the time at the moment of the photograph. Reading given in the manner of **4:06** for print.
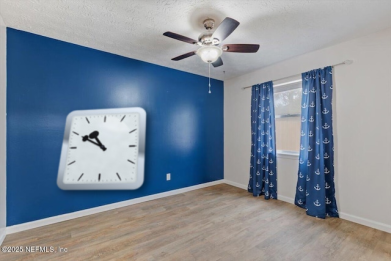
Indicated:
**10:50**
